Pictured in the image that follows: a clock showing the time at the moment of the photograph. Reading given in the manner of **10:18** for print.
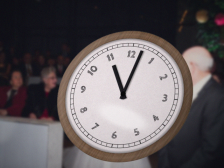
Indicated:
**11:02**
